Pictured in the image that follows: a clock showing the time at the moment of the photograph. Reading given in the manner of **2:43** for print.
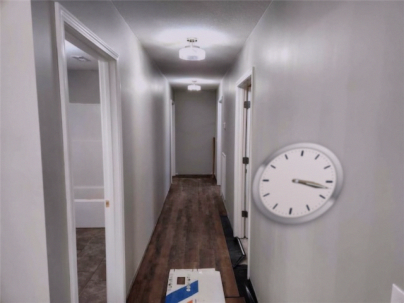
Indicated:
**3:17**
